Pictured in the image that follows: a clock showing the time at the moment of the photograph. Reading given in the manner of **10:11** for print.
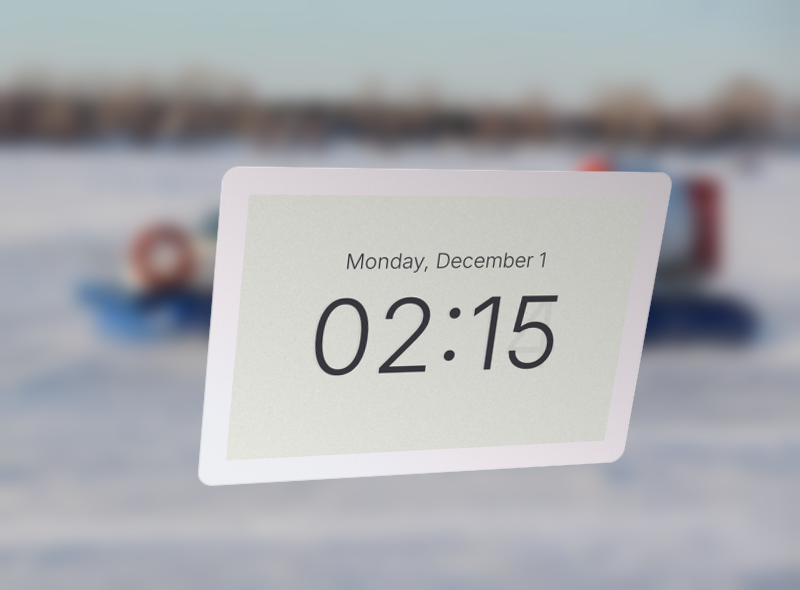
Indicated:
**2:15**
